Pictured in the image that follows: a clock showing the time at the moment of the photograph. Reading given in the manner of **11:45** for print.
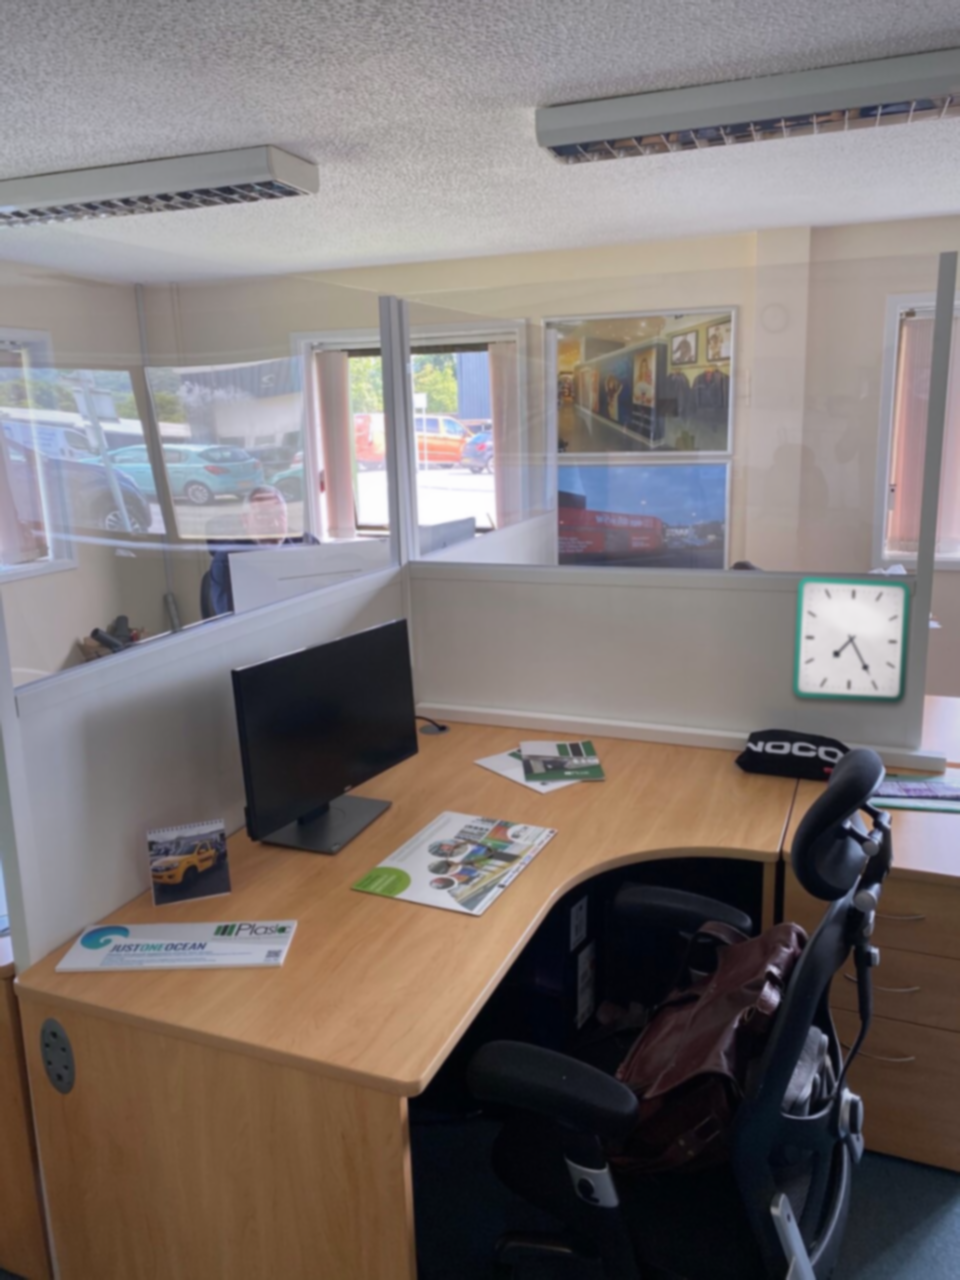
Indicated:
**7:25**
